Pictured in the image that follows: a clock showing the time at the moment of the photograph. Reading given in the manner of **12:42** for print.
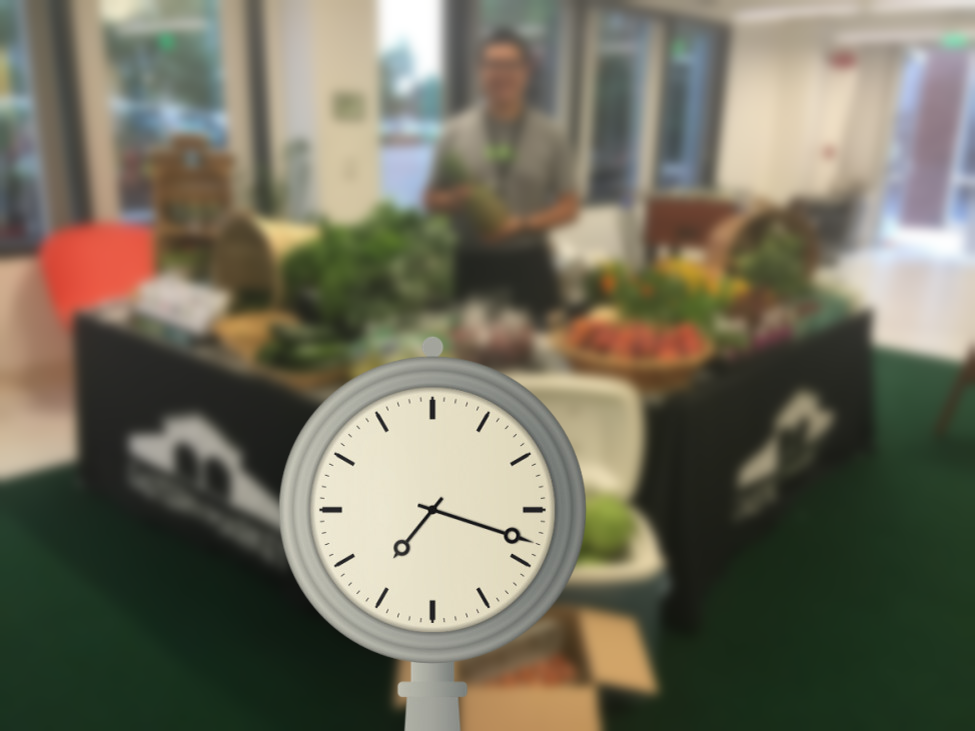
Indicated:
**7:18**
